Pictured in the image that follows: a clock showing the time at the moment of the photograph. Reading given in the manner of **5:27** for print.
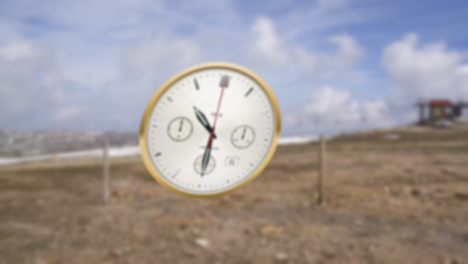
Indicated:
**10:30**
